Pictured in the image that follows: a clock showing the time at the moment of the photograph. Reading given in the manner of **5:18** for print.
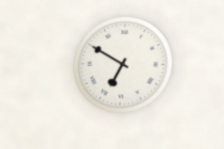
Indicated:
**6:50**
